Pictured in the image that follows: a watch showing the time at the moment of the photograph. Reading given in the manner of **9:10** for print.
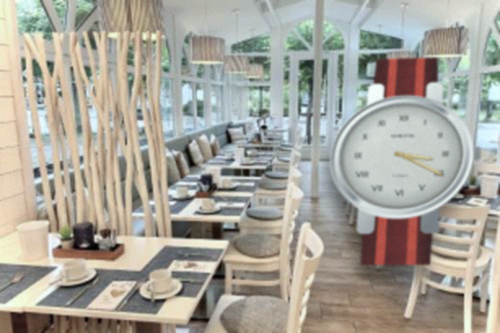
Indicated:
**3:20**
